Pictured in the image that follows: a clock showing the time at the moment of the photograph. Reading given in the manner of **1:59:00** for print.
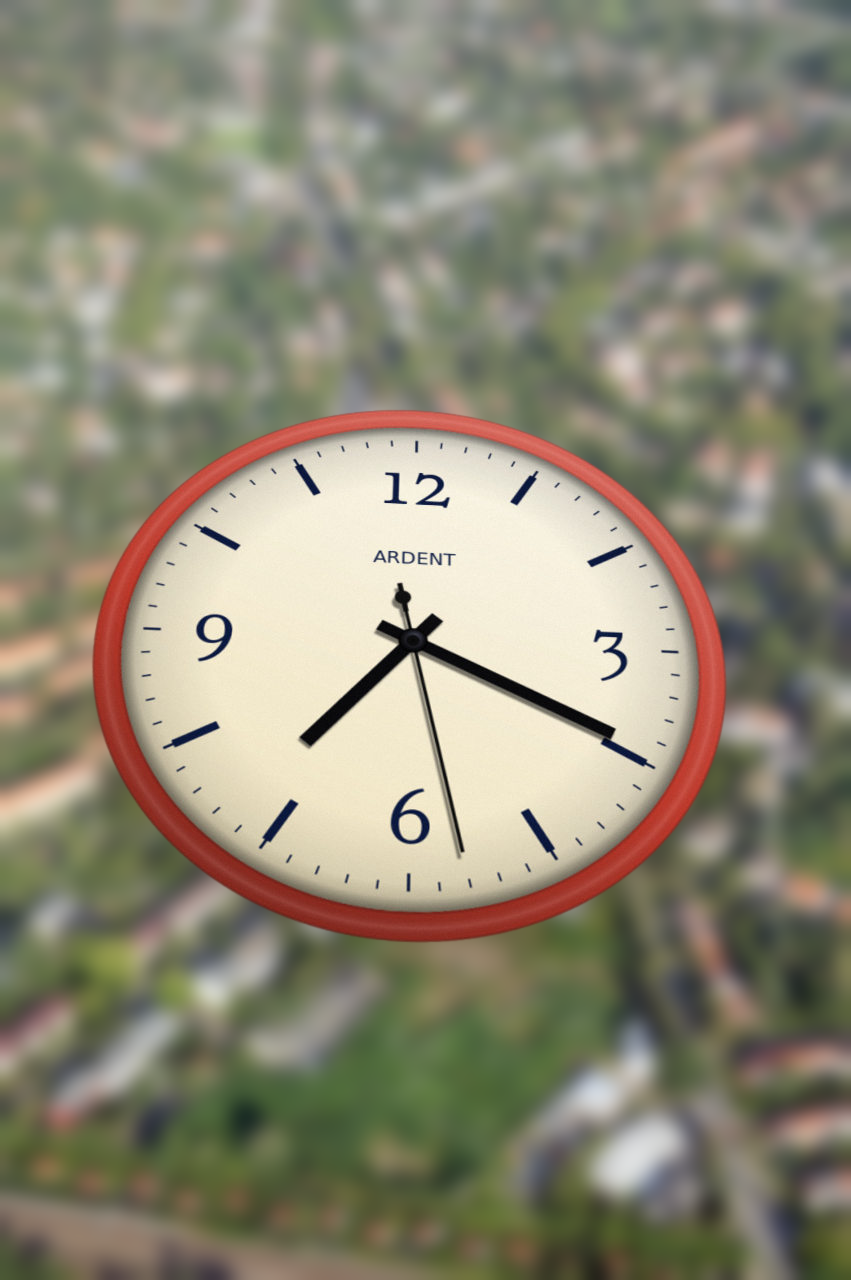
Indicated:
**7:19:28**
